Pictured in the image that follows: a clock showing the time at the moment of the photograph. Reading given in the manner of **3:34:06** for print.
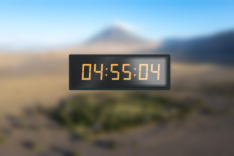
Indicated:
**4:55:04**
